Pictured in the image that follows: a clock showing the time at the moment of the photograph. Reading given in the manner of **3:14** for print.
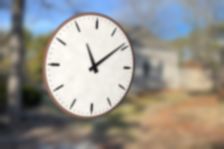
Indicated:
**11:09**
